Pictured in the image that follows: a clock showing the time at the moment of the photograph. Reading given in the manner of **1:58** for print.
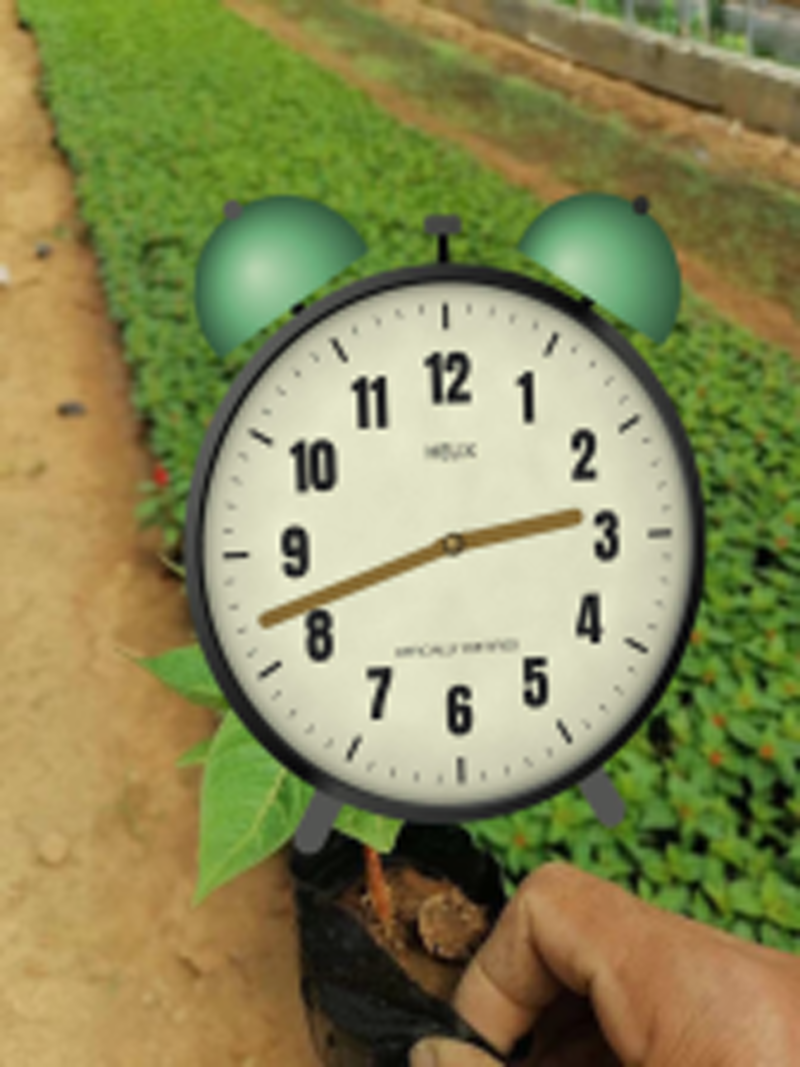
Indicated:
**2:42**
